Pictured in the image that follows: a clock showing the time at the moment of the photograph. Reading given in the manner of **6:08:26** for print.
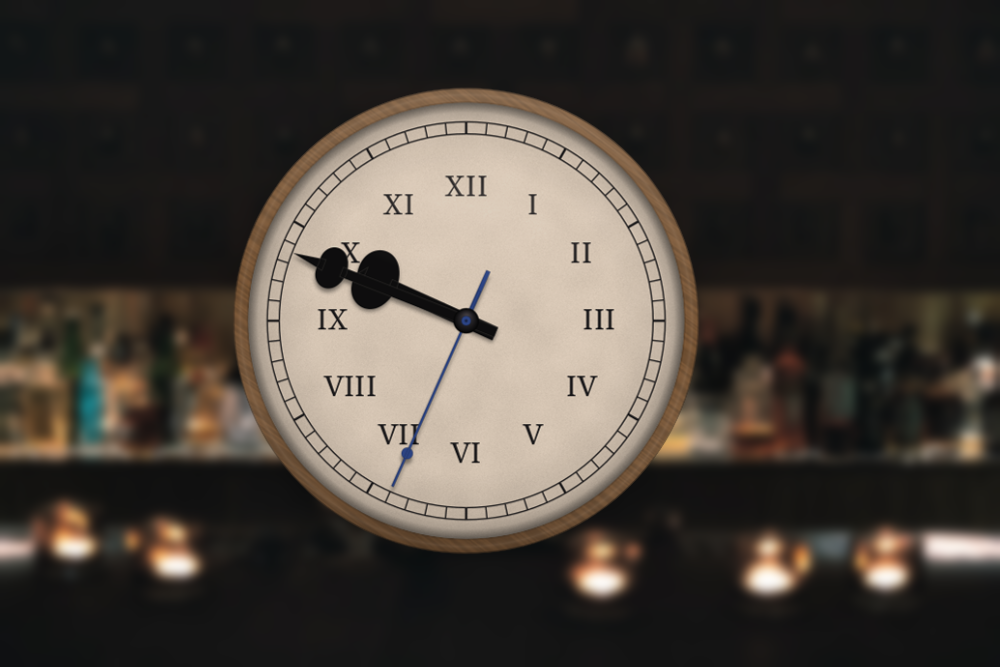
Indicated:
**9:48:34**
